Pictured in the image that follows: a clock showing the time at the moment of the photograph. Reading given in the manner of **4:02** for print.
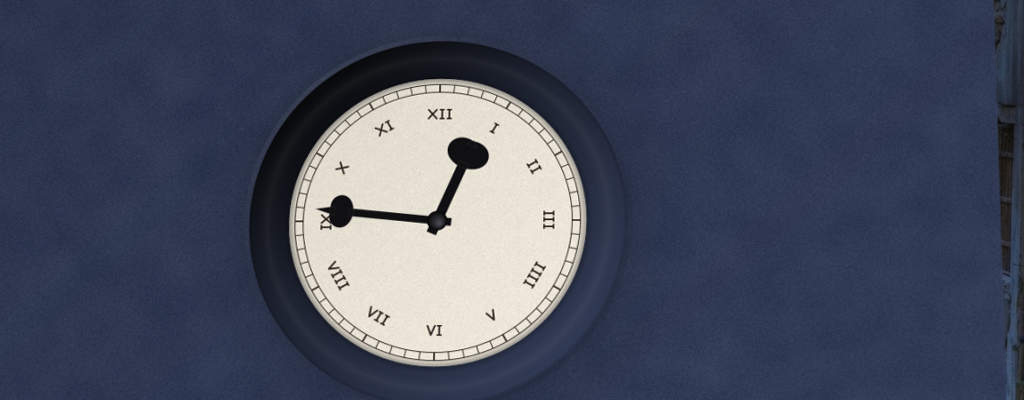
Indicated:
**12:46**
